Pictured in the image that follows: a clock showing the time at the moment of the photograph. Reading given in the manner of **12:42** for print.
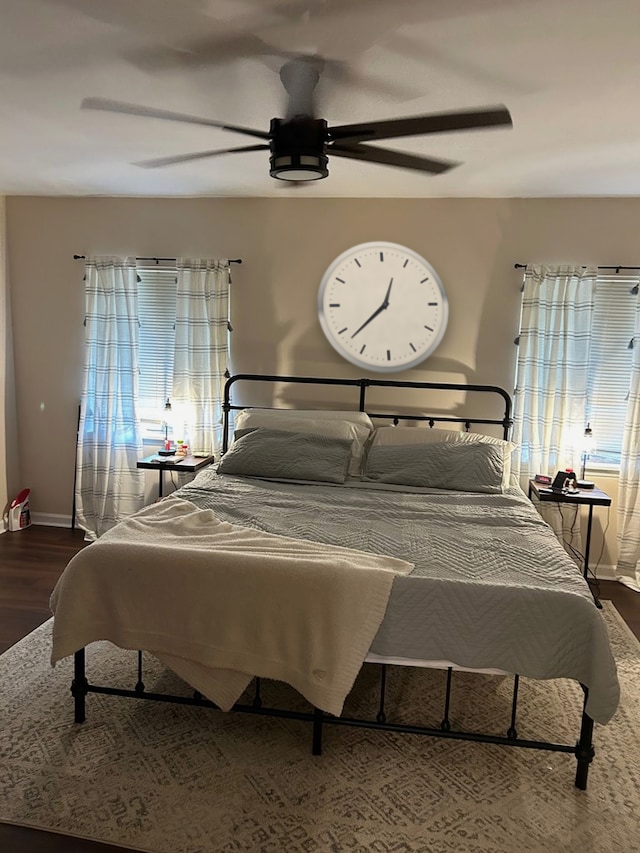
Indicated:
**12:38**
